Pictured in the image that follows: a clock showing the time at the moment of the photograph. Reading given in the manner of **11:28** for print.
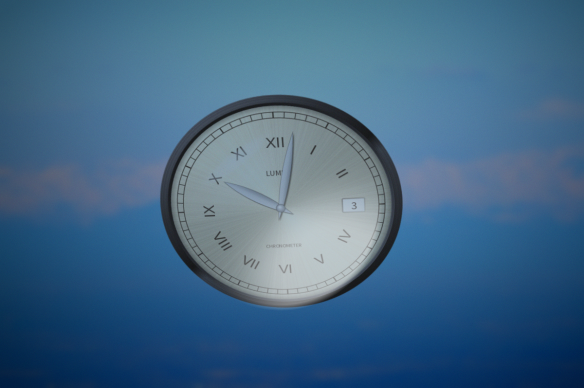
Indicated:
**10:02**
